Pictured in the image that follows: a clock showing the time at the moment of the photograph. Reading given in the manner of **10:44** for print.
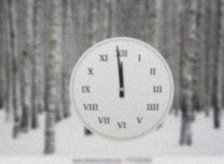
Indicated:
**11:59**
